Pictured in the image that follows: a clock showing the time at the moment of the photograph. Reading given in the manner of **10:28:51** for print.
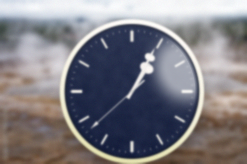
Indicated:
**1:04:38**
